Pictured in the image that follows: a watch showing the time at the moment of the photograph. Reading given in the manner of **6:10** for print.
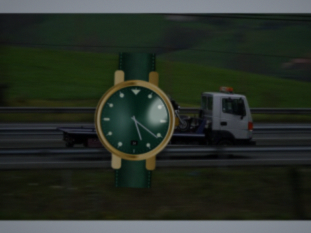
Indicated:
**5:21**
